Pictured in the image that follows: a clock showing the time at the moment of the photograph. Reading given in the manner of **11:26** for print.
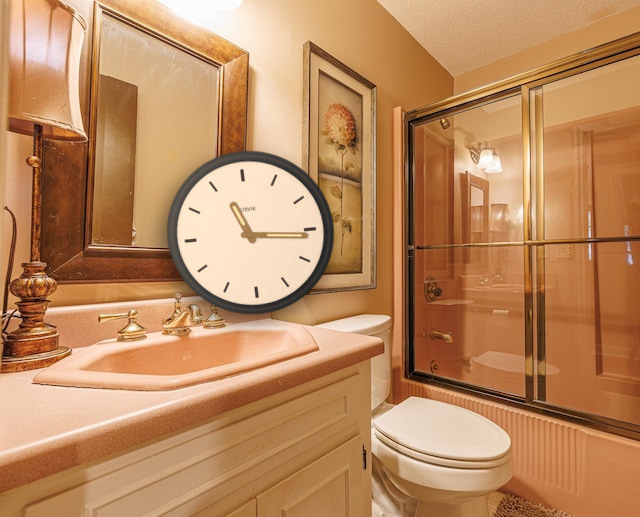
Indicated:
**11:16**
